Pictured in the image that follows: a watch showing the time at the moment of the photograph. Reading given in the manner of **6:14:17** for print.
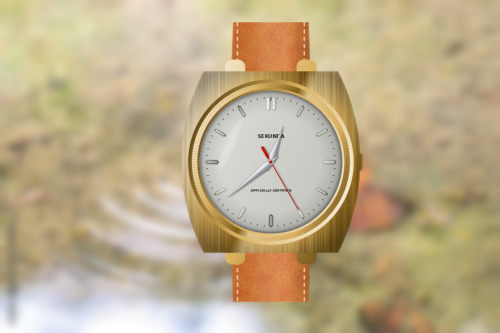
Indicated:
**12:38:25**
